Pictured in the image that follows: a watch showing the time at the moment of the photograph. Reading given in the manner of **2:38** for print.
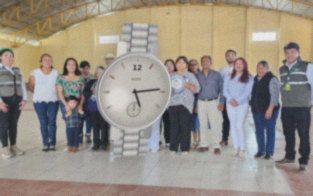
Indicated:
**5:14**
